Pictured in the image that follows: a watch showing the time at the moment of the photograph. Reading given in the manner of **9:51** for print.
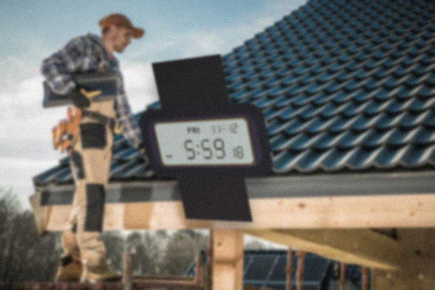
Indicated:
**5:59**
